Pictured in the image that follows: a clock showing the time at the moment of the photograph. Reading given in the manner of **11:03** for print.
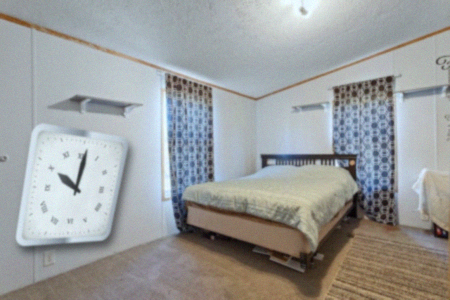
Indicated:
**10:01**
